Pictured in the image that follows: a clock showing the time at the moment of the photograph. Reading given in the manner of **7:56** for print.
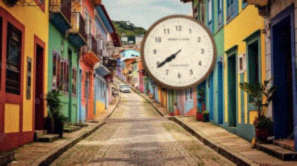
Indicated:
**7:39**
